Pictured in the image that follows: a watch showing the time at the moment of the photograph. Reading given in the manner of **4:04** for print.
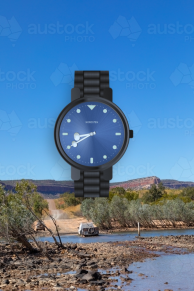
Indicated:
**8:40**
